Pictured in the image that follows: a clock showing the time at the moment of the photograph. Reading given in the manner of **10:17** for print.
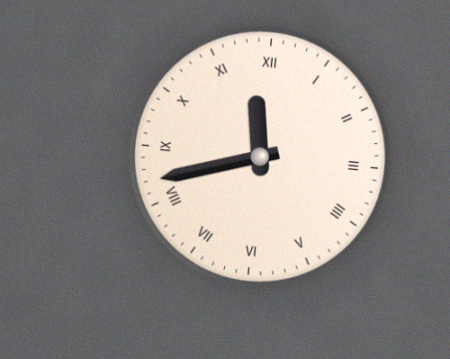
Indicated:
**11:42**
